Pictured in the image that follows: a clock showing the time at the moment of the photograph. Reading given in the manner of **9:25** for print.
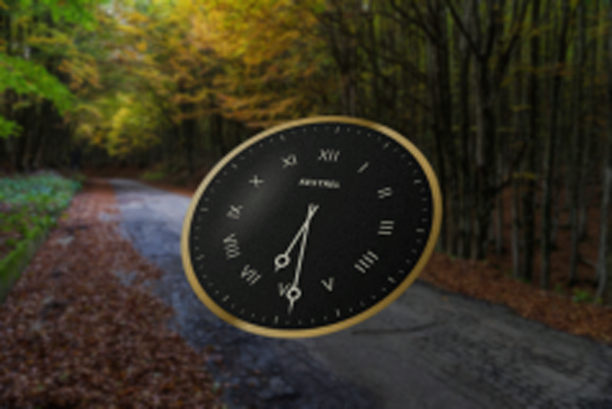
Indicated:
**6:29**
